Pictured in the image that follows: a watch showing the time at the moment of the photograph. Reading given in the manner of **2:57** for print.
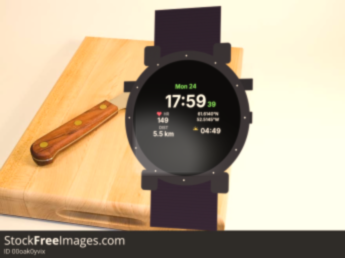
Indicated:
**17:59**
